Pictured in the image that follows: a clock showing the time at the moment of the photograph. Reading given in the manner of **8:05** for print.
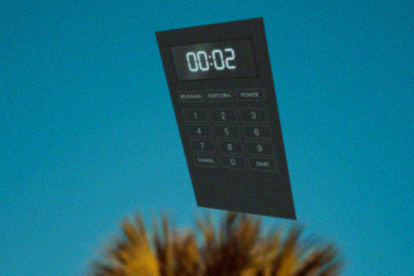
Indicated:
**0:02**
